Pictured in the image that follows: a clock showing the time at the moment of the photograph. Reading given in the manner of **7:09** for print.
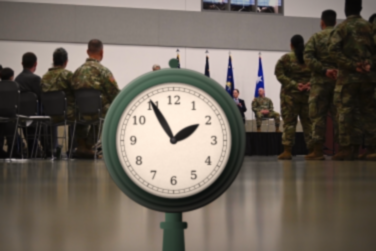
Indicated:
**1:55**
